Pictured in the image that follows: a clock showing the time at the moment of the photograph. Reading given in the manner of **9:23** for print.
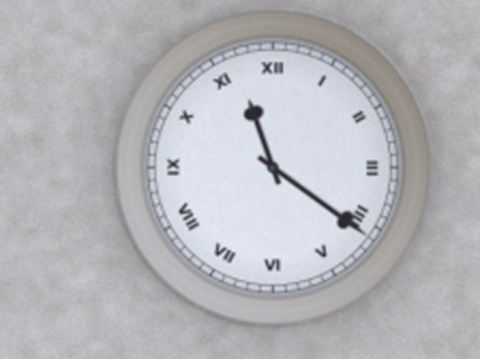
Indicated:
**11:21**
